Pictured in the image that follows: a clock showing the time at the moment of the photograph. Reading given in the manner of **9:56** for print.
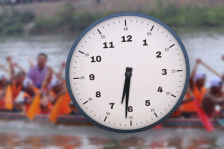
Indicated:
**6:31**
